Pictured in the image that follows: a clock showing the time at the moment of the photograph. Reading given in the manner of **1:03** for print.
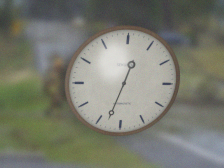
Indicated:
**12:33**
